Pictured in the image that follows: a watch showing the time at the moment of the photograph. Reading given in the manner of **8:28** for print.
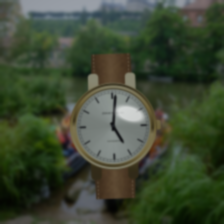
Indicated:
**5:01**
